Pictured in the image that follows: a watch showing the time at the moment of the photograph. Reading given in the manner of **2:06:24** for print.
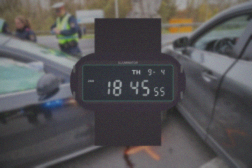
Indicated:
**18:45:55**
